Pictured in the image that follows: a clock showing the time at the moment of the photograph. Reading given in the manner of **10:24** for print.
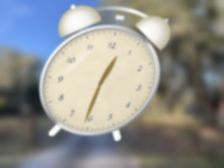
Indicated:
**12:31**
